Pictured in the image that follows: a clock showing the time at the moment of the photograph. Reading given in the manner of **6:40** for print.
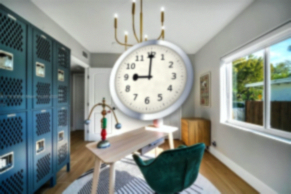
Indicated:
**9:00**
